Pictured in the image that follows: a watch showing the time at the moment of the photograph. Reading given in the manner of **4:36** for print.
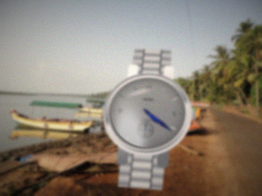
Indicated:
**4:21**
